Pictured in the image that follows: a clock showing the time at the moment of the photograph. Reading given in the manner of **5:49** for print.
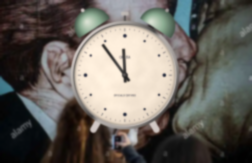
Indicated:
**11:54**
